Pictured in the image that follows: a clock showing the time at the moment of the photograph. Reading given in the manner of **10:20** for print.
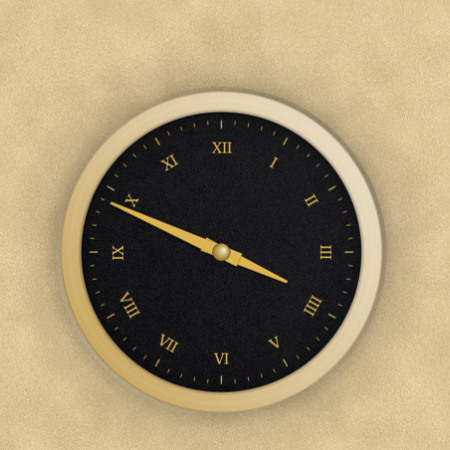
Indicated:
**3:49**
